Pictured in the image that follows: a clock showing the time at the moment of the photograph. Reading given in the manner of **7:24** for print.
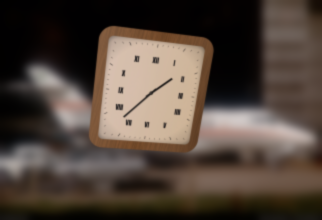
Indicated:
**1:37**
